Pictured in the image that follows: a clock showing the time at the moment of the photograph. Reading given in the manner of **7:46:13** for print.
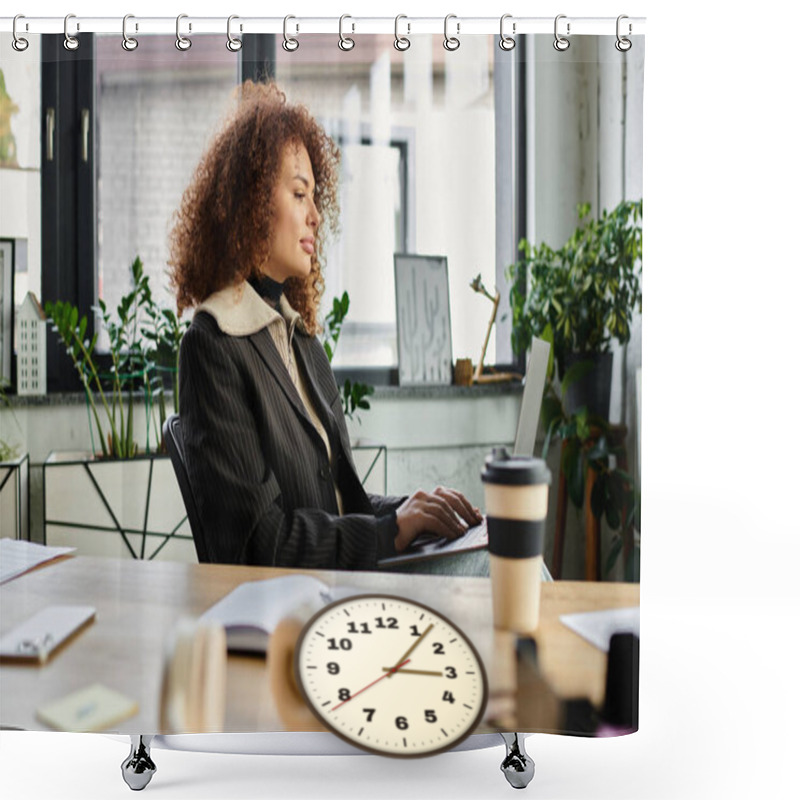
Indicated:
**3:06:39**
